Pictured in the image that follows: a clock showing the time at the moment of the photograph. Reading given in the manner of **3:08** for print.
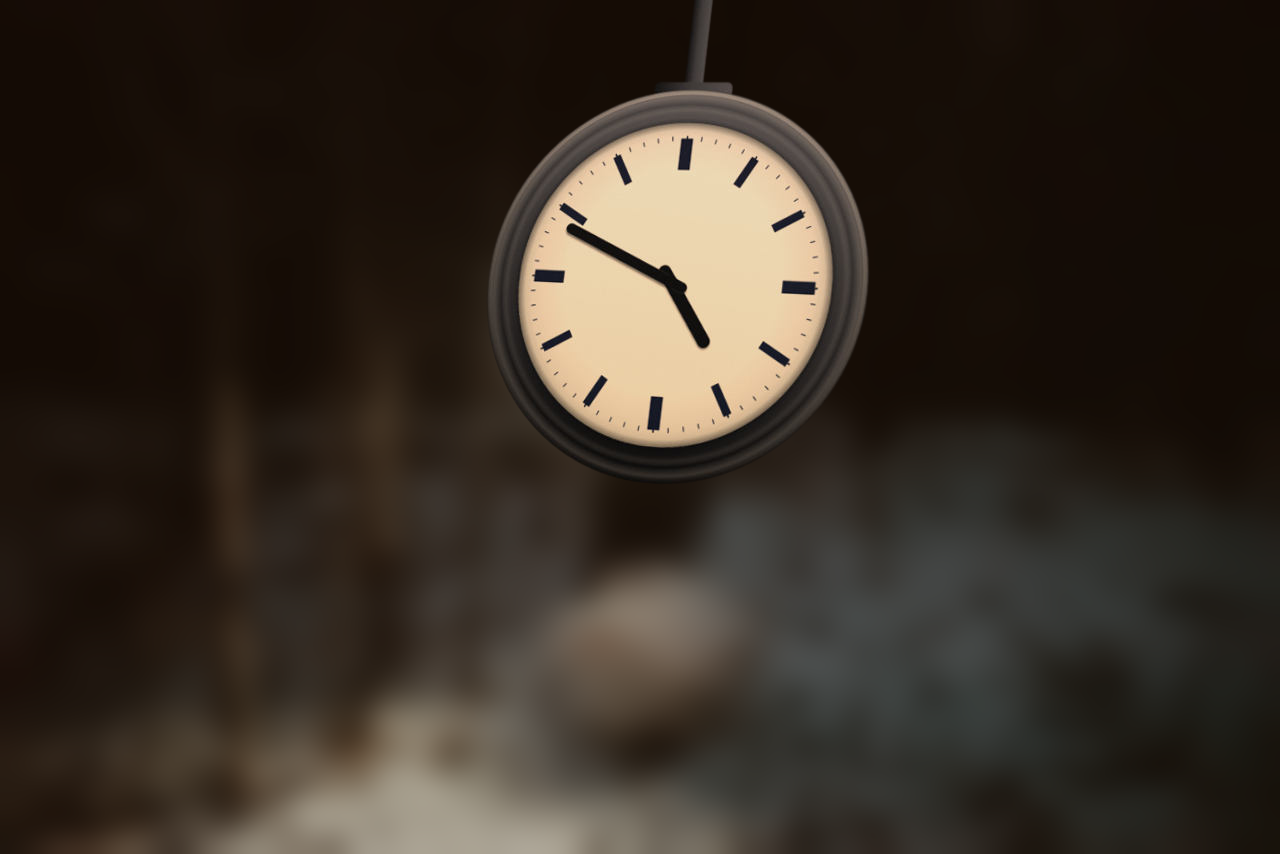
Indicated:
**4:49**
